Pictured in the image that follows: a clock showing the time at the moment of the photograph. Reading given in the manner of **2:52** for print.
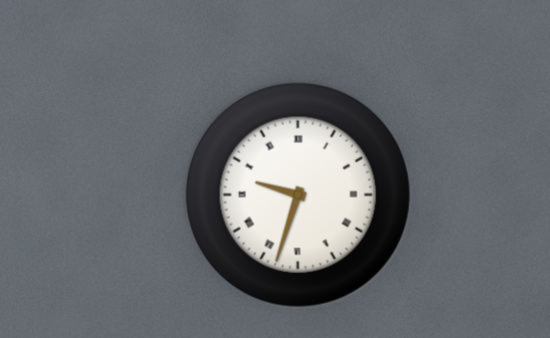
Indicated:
**9:33**
